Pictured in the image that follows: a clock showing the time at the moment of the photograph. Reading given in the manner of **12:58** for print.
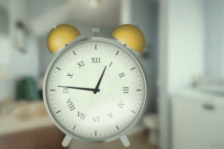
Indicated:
**12:46**
